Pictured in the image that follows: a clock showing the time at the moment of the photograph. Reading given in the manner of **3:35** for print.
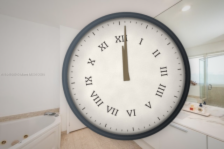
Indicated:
**12:01**
